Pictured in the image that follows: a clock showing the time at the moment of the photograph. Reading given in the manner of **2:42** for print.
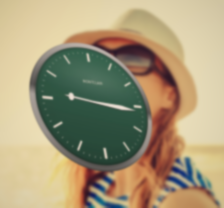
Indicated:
**9:16**
